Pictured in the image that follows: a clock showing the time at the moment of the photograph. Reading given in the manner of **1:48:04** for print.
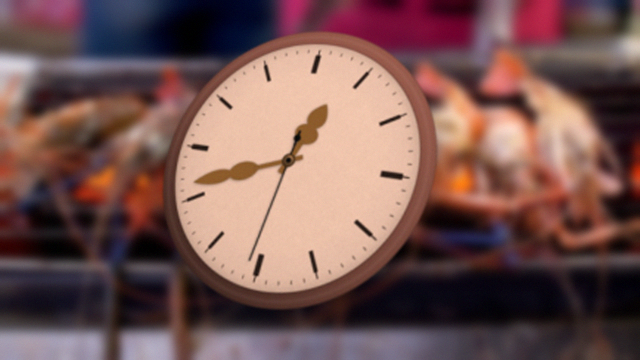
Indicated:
**12:41:31**
